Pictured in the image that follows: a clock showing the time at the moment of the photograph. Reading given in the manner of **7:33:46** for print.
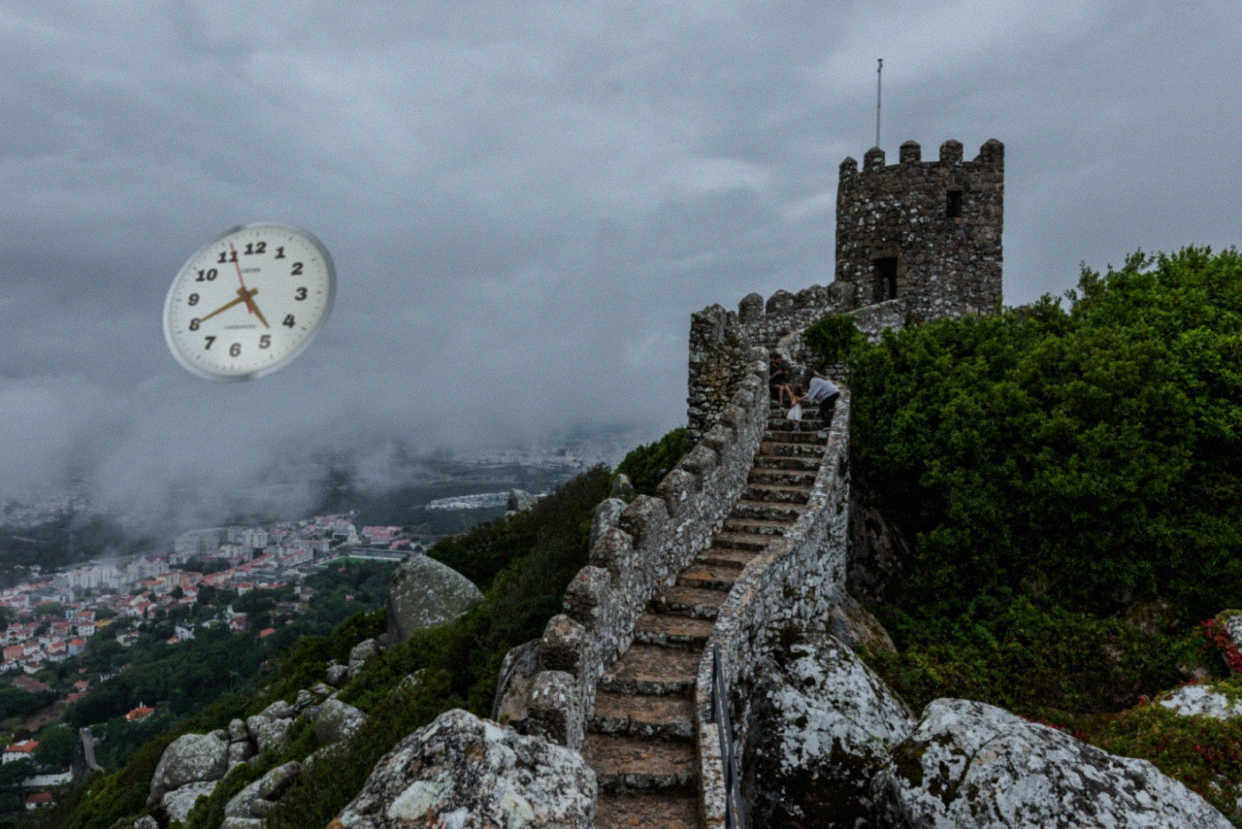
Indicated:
**4:39:56**
